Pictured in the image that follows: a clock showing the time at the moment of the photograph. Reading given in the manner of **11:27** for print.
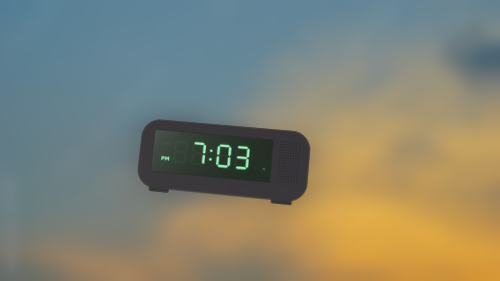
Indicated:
**7:03**
